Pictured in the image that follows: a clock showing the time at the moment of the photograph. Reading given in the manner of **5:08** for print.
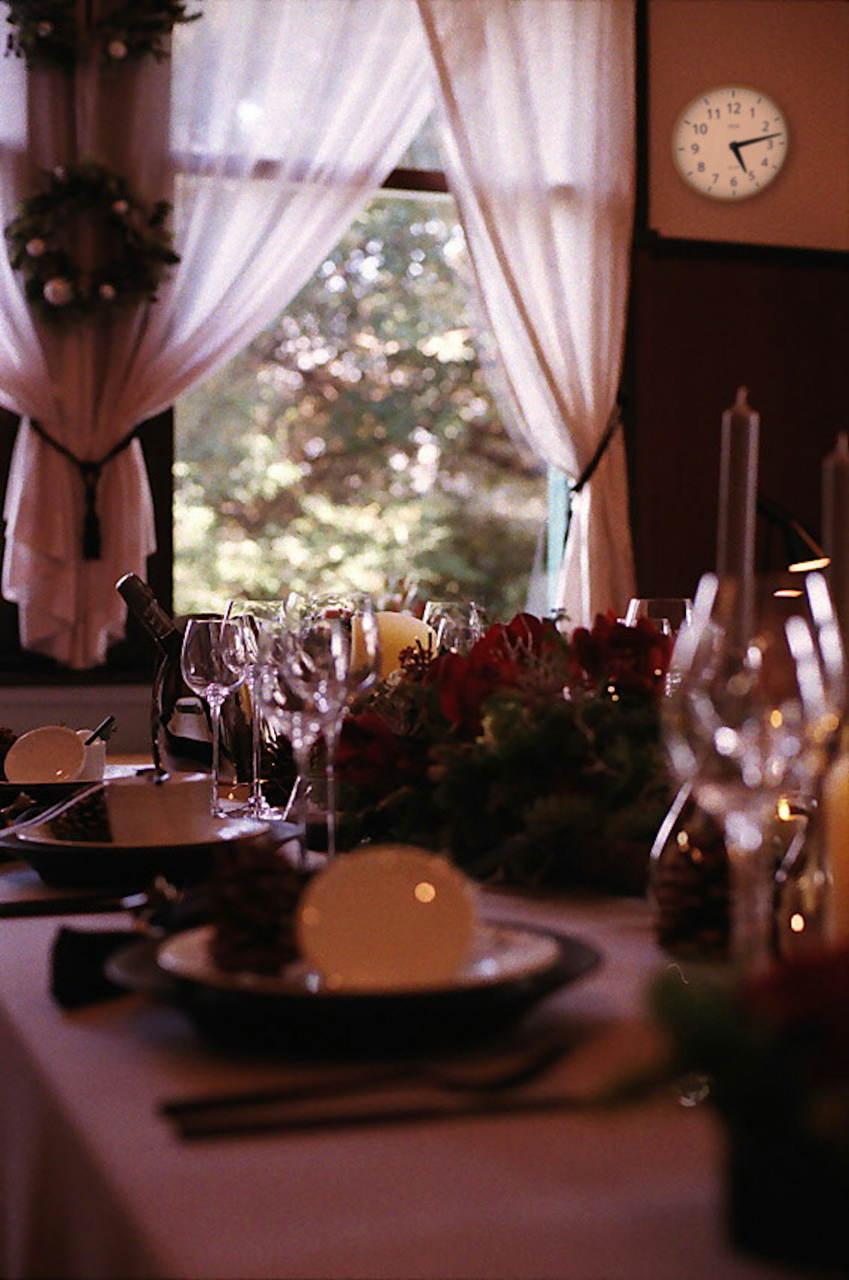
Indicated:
**5:13**
